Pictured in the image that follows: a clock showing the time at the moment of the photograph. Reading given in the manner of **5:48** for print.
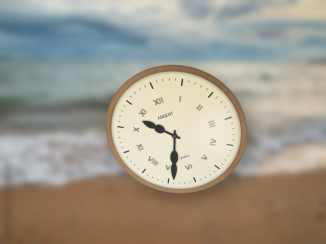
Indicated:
**10:34**
